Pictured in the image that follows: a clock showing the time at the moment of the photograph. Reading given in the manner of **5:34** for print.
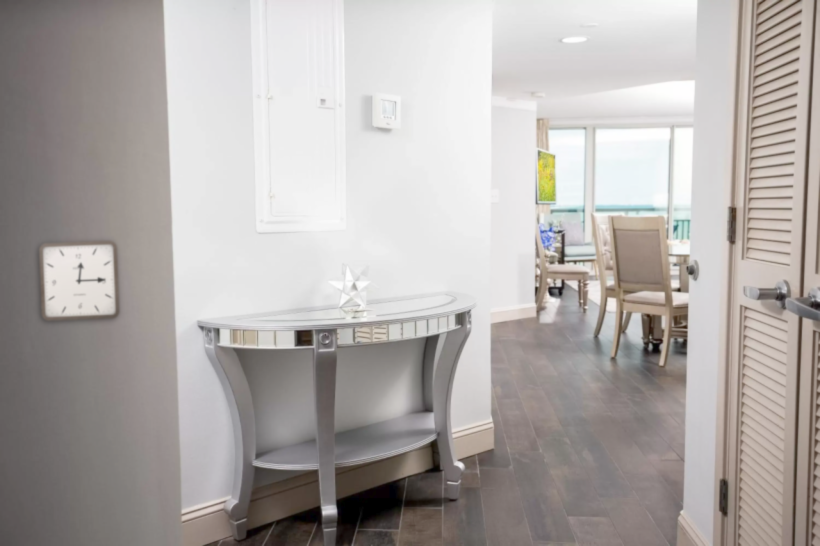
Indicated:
**12:15**
